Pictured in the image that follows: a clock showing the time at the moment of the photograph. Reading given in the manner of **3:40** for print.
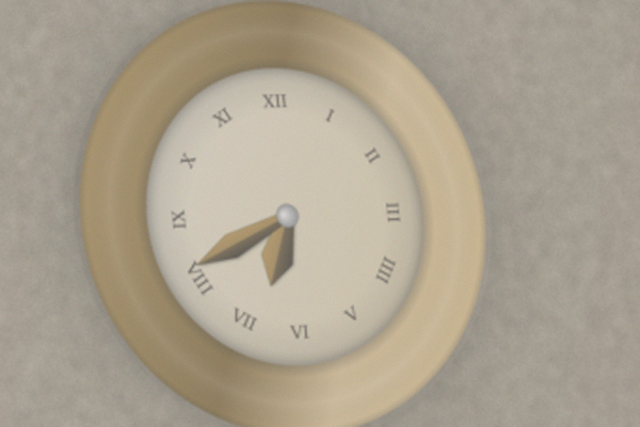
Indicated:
**6:41**
